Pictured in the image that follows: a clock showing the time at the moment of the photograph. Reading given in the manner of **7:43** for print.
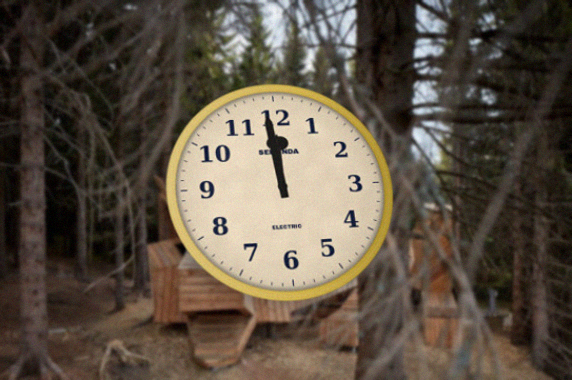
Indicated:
**11:59**
